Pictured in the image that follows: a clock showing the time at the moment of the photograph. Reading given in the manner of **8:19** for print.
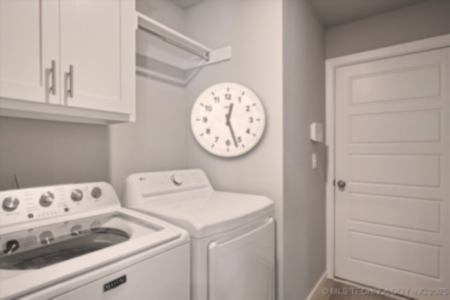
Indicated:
**12:27**
